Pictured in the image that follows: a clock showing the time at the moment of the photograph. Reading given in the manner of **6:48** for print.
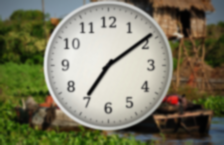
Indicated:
**7:09**
